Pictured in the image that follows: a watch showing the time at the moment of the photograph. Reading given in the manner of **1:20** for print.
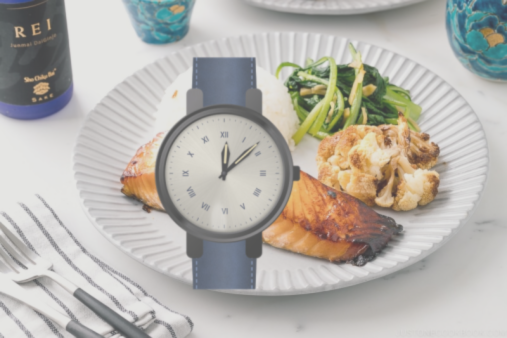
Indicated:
**12:08**
